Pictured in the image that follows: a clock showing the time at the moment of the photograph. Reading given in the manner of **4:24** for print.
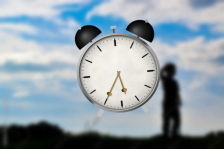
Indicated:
**5:35**
